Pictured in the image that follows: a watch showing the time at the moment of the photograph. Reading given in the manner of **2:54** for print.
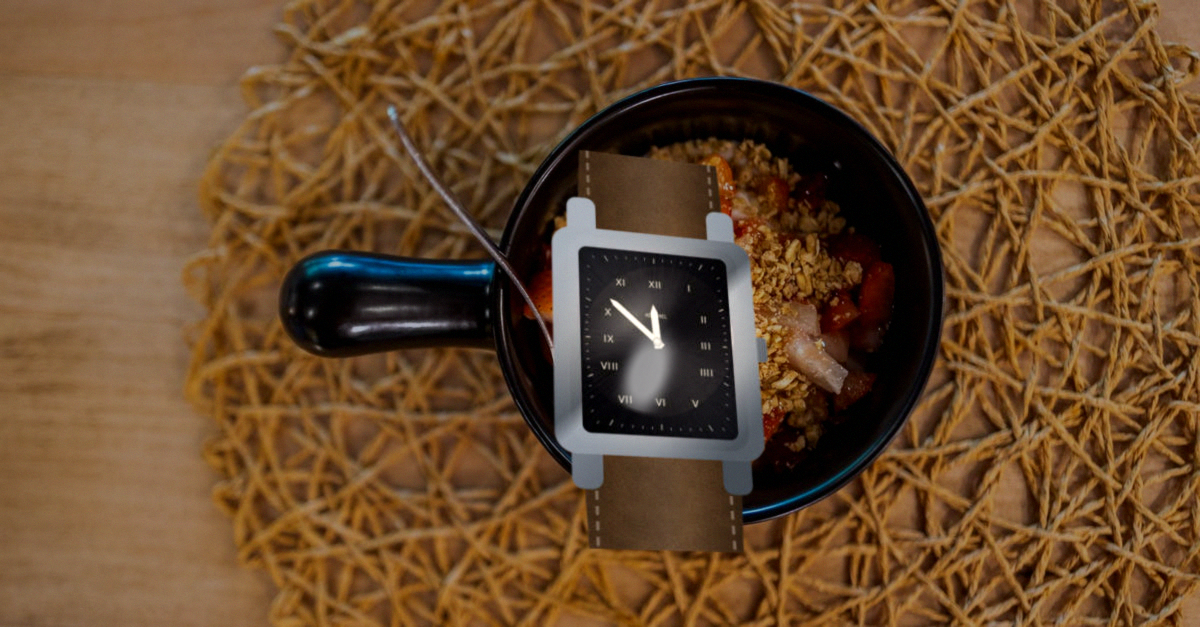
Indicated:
**11:52**
